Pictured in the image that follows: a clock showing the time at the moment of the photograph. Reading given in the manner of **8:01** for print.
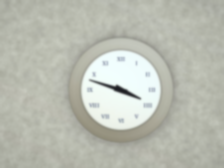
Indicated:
**3:48**
